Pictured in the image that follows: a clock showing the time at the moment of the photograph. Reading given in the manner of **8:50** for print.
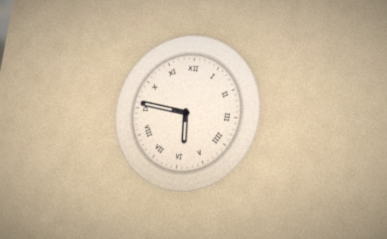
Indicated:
**5:46**
